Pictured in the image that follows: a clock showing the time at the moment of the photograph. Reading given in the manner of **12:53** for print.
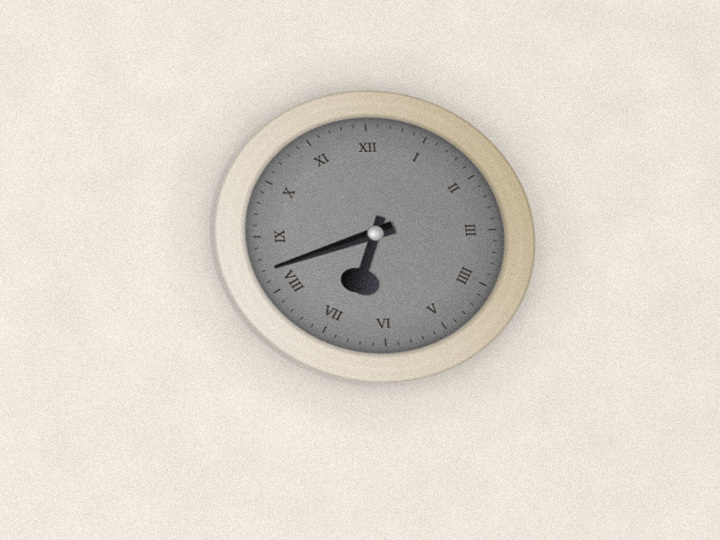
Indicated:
**6:42**
